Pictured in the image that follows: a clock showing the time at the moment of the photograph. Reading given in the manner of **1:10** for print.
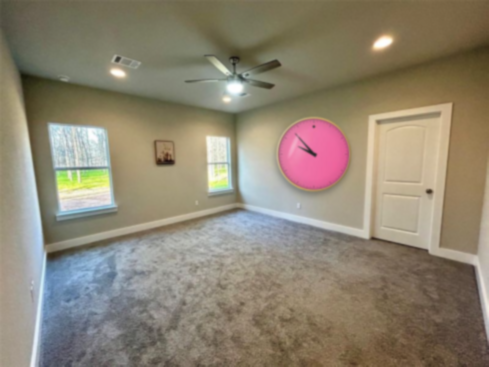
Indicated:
**9:53**
